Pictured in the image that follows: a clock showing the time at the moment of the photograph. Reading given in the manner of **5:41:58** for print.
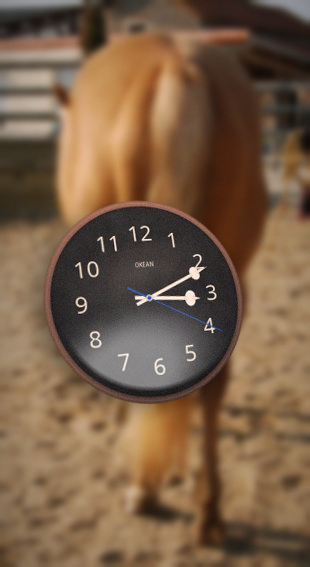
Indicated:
**3:11:20**
